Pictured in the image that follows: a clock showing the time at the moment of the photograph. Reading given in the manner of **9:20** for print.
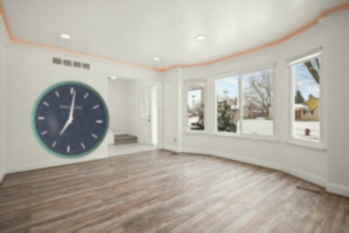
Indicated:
**7:01**
